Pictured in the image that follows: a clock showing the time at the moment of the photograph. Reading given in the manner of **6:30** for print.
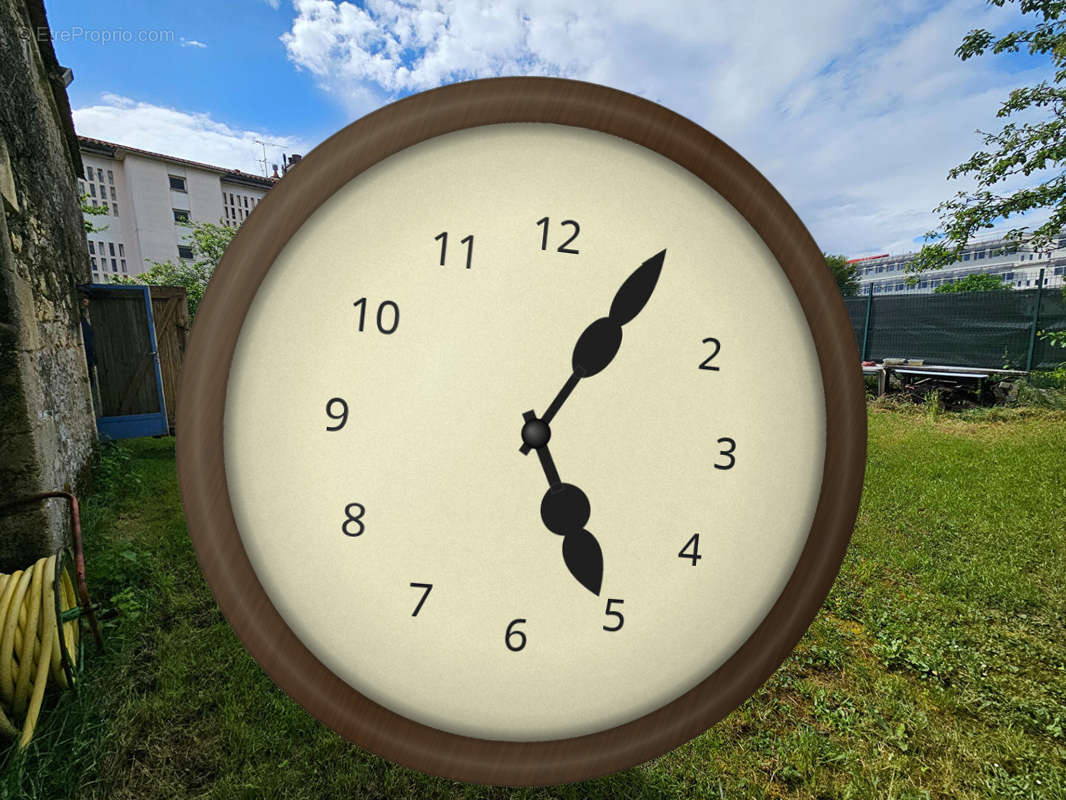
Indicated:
**5:05**
